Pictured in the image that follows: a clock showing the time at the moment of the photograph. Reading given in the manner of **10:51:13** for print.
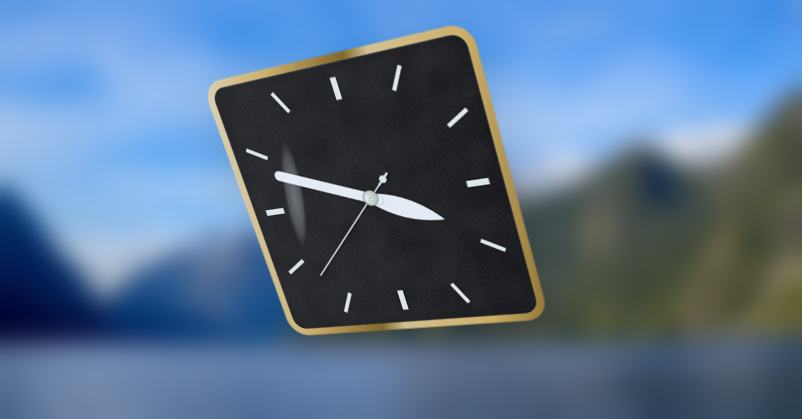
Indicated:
**3:48:38**
